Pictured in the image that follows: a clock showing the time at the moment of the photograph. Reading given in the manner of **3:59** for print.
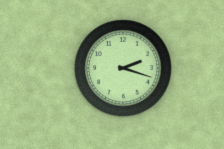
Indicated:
**2:18**
